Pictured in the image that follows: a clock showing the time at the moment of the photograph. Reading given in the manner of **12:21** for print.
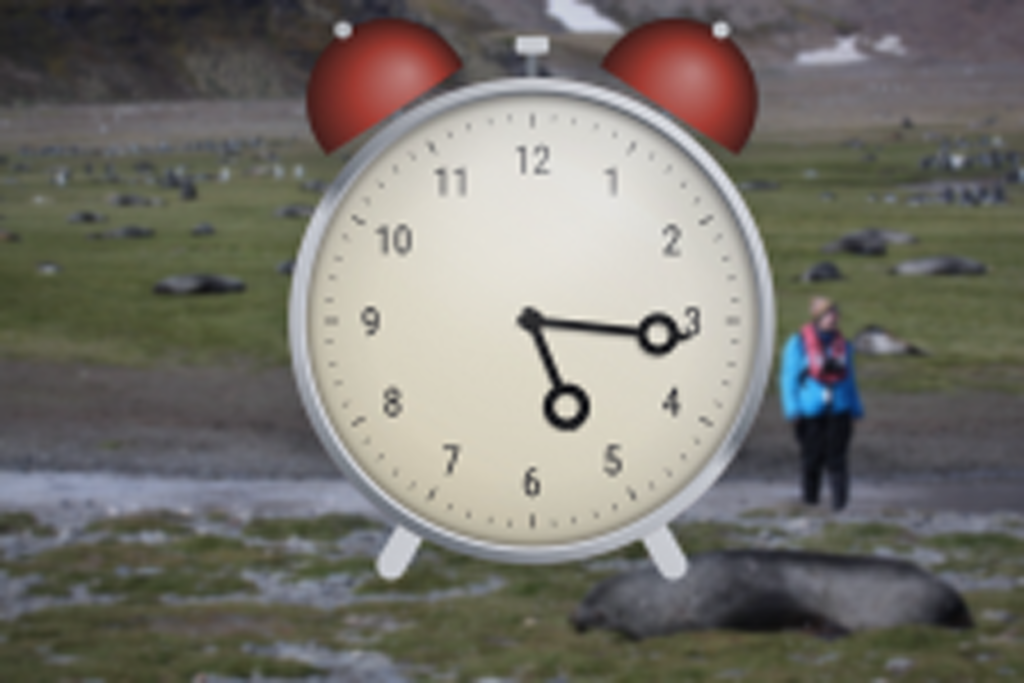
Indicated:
**5:16**
